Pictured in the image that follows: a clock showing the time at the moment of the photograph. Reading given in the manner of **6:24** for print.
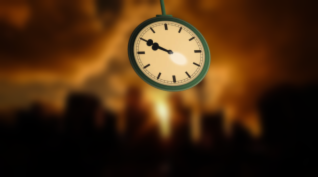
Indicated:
**9:50**
